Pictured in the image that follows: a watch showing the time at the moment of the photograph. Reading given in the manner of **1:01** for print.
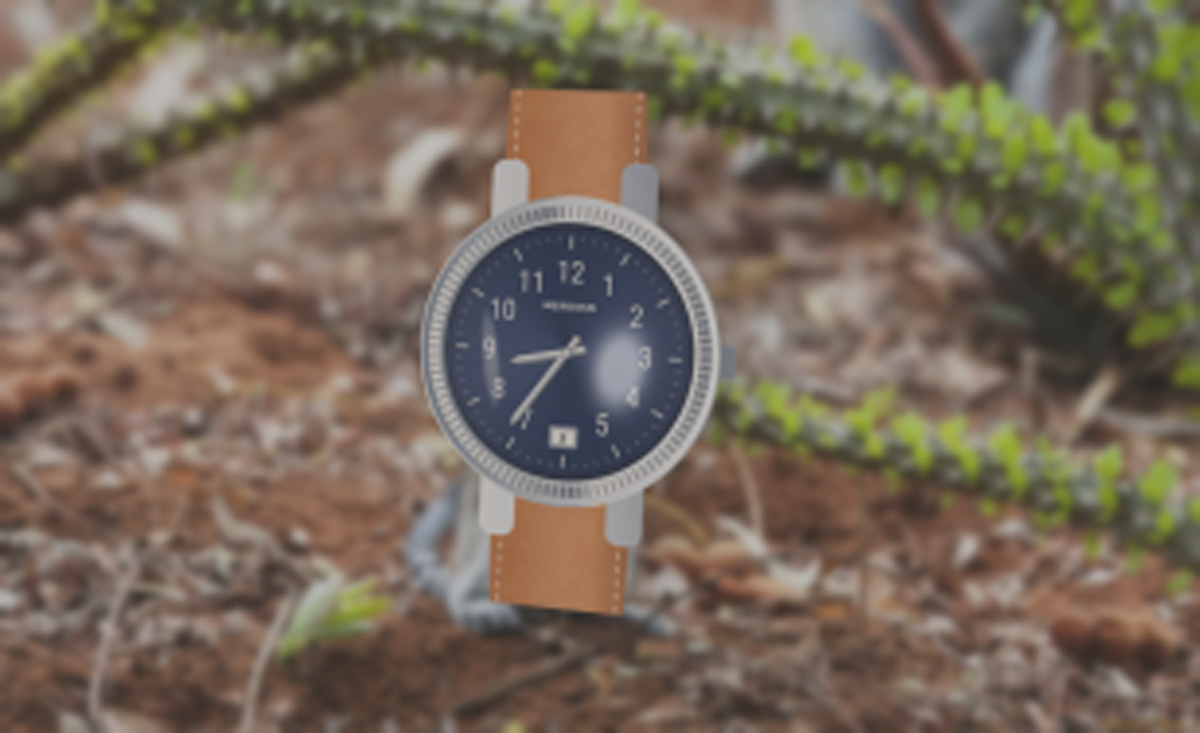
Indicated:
**8:36**
